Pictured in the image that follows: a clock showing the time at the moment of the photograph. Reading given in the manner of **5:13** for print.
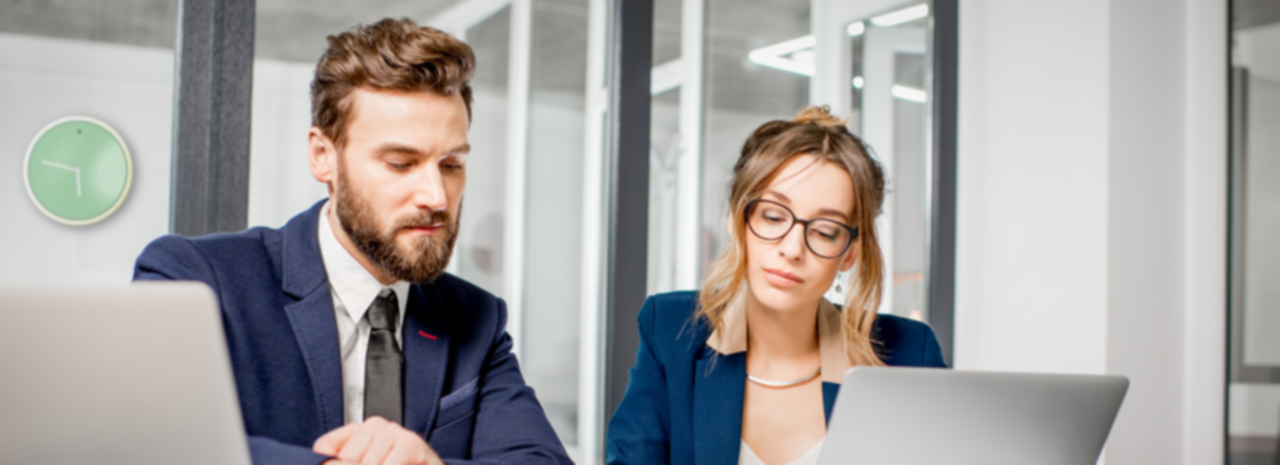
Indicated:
**5:47**
